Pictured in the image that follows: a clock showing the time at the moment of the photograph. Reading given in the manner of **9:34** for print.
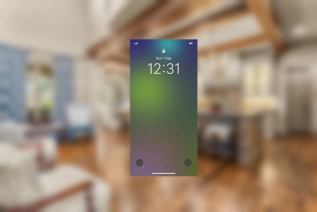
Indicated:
**12:31**
